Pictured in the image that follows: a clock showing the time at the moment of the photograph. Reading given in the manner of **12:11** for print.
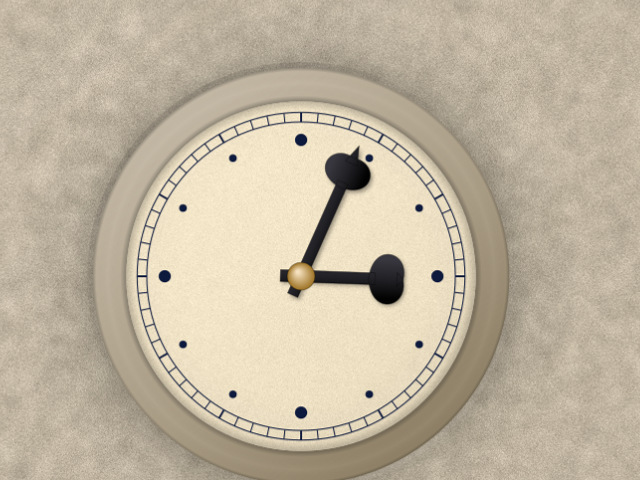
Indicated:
**3:04**
